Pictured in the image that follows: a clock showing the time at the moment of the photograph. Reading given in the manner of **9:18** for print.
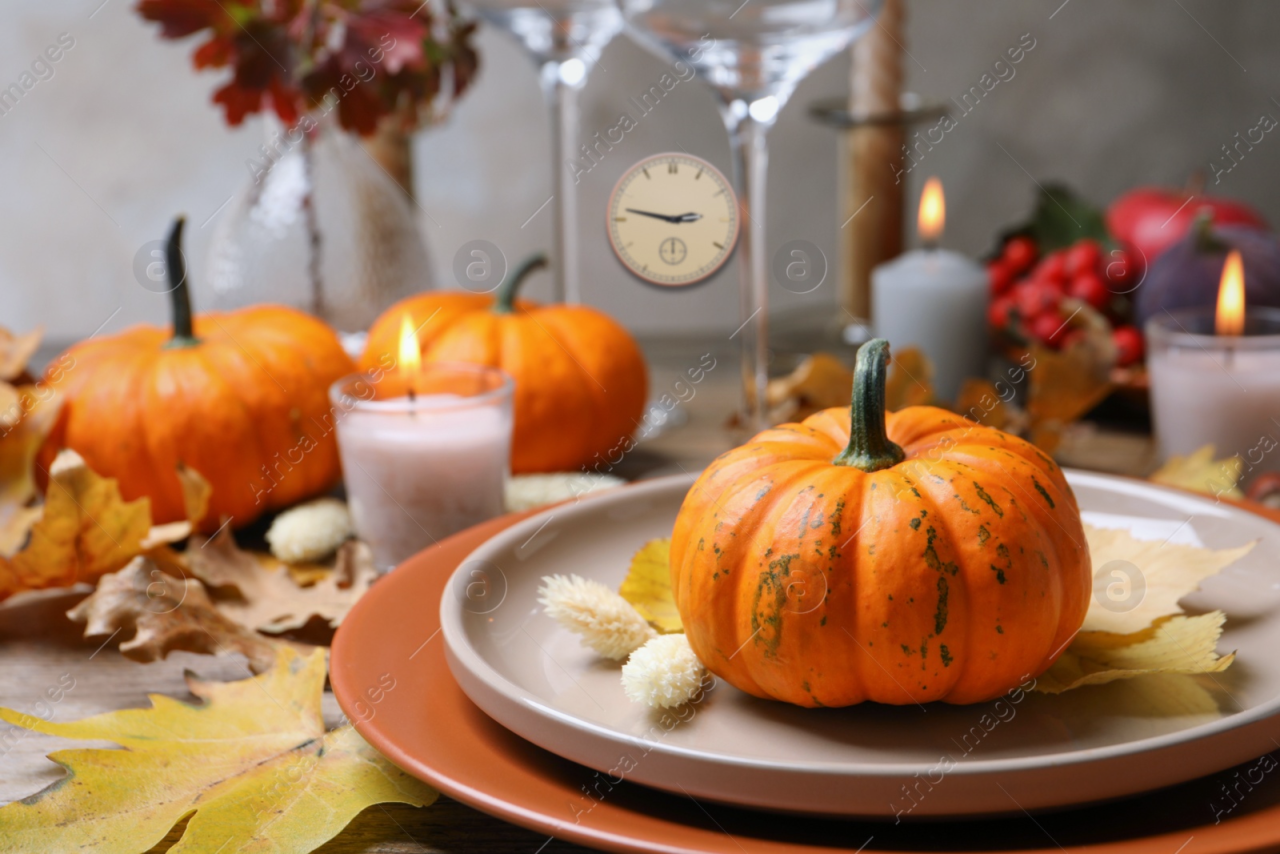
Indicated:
**2:47**
